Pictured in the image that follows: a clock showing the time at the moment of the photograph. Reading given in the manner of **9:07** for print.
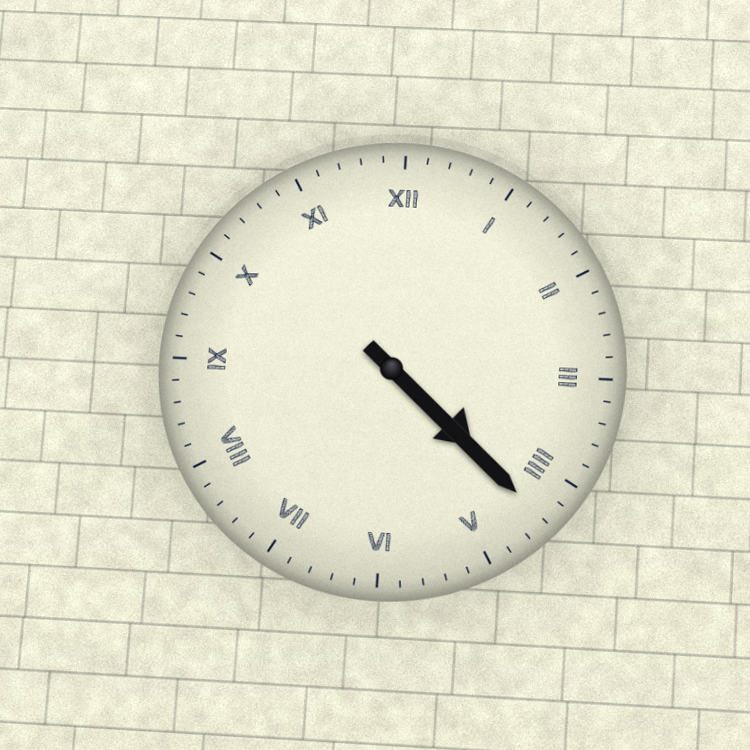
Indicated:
**4:22**
